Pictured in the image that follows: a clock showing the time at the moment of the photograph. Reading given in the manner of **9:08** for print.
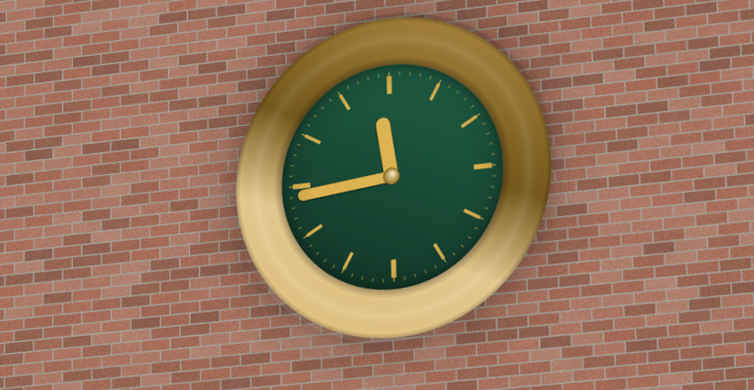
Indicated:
**11:44**
